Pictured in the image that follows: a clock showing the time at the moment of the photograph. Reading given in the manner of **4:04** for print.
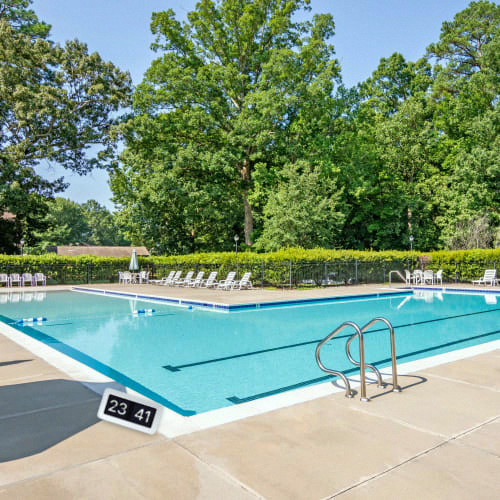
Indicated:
**23:41**
